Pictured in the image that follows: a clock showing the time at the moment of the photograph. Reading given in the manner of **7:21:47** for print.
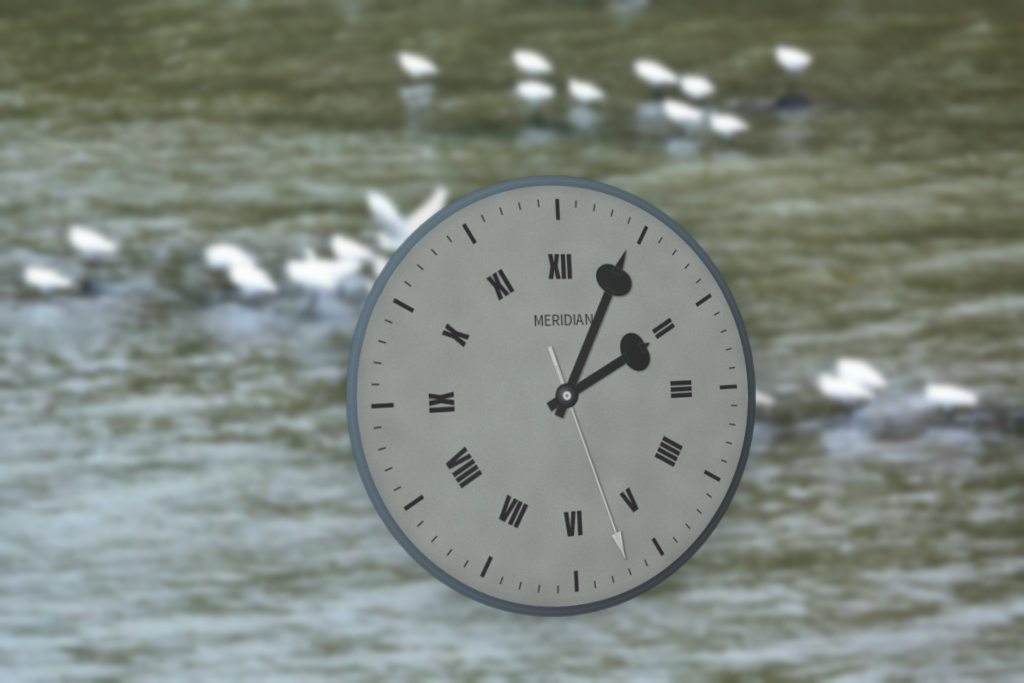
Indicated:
**2:04:27**
